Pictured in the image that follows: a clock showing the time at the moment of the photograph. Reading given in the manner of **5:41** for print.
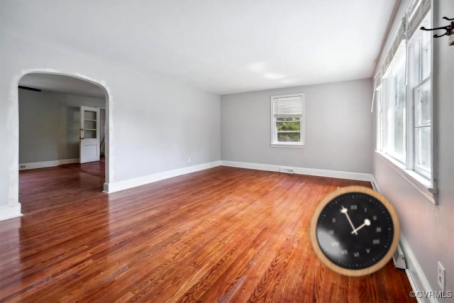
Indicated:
**1:56**
